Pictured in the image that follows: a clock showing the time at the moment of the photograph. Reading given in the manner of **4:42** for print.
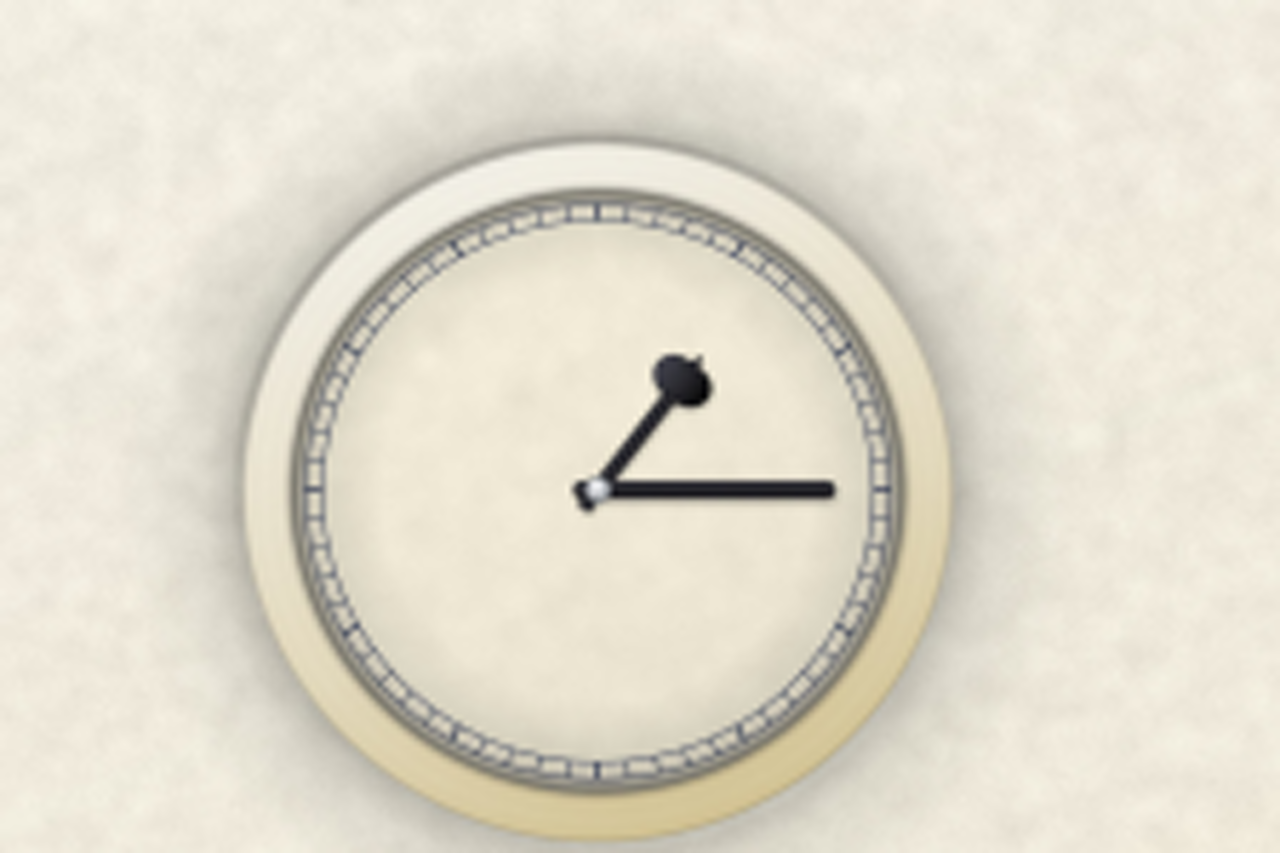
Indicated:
**1:15**
